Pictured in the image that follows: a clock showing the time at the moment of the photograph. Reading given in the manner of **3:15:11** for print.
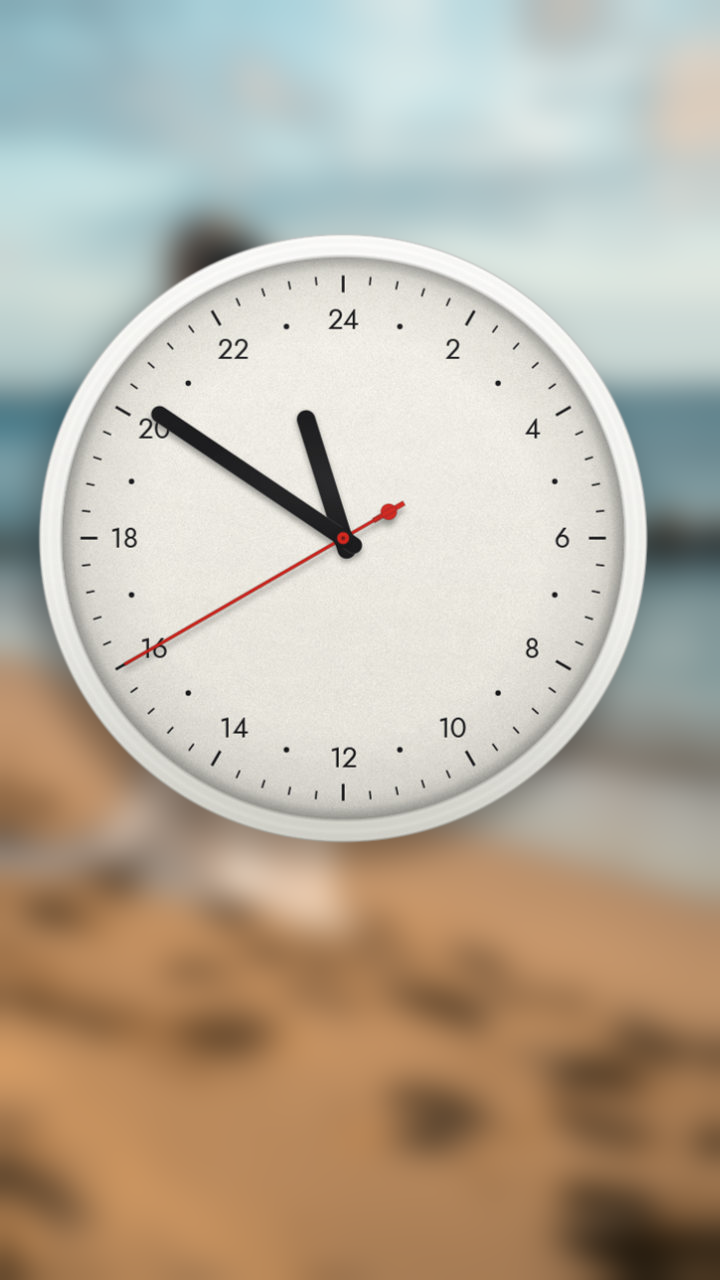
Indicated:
**22:50:40**
